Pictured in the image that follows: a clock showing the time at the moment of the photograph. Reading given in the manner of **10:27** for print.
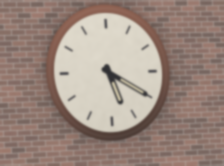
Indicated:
**5:20**
